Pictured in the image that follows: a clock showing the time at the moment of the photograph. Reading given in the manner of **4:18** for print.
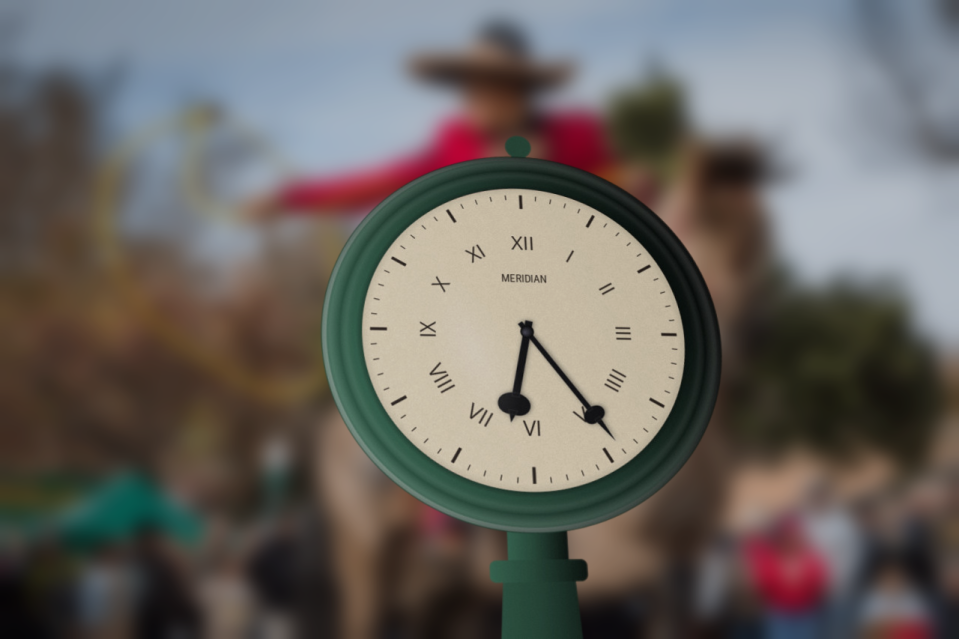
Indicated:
**6:24**
